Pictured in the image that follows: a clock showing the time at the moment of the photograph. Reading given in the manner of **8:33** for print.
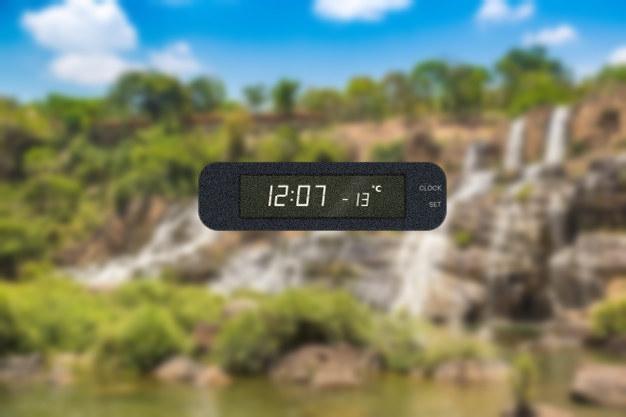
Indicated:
**12:07**
